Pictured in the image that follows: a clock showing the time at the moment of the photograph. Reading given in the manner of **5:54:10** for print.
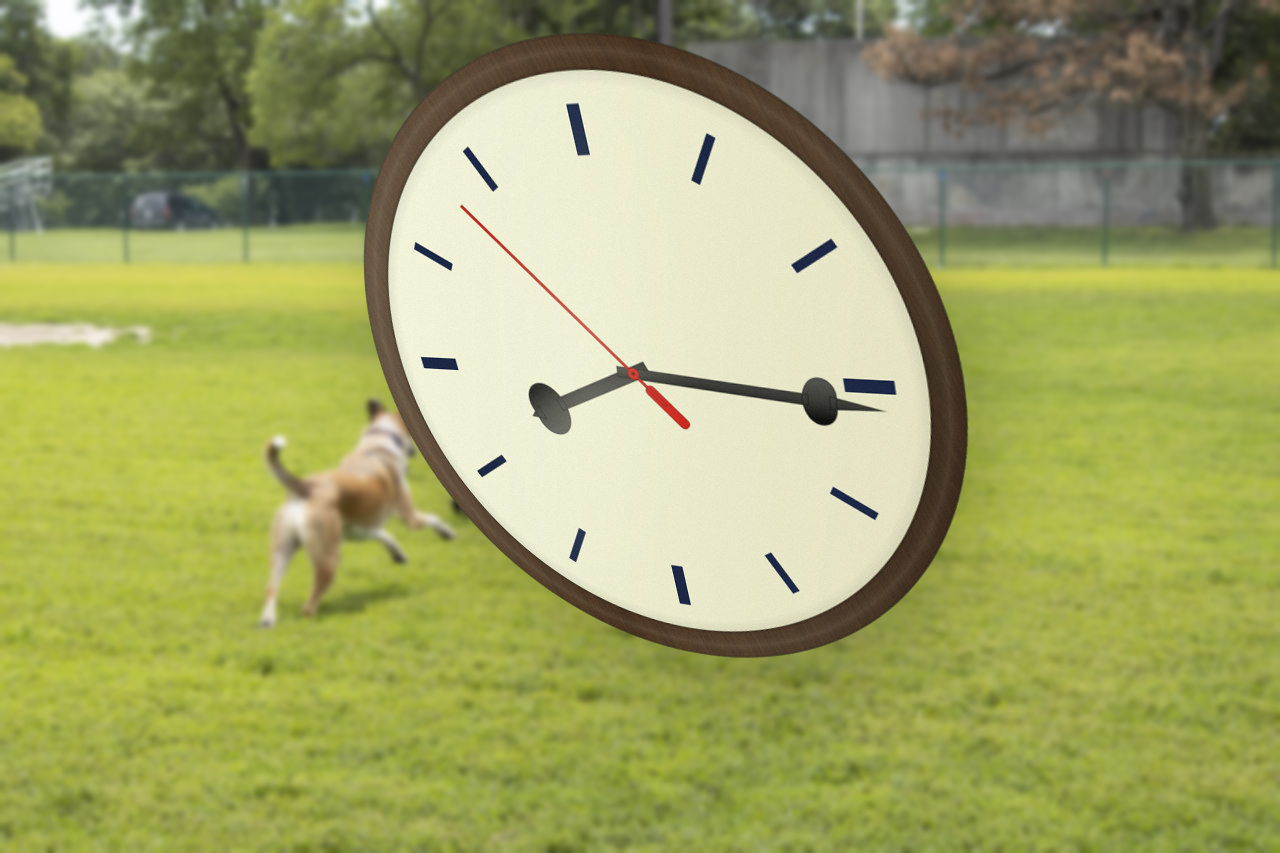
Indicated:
**8:15:53**
